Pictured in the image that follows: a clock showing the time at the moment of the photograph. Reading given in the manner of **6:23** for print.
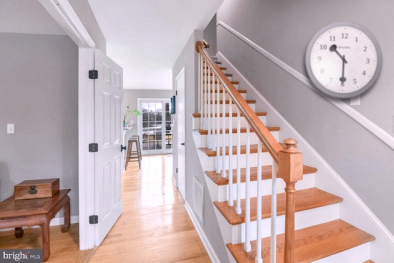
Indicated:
**10:30**
